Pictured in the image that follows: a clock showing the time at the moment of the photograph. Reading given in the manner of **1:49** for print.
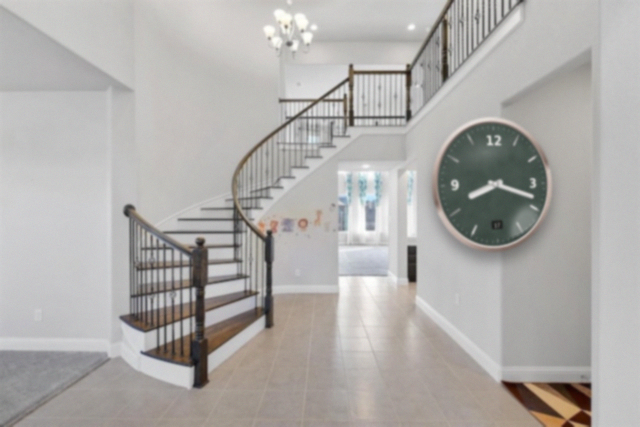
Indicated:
**8:18**
